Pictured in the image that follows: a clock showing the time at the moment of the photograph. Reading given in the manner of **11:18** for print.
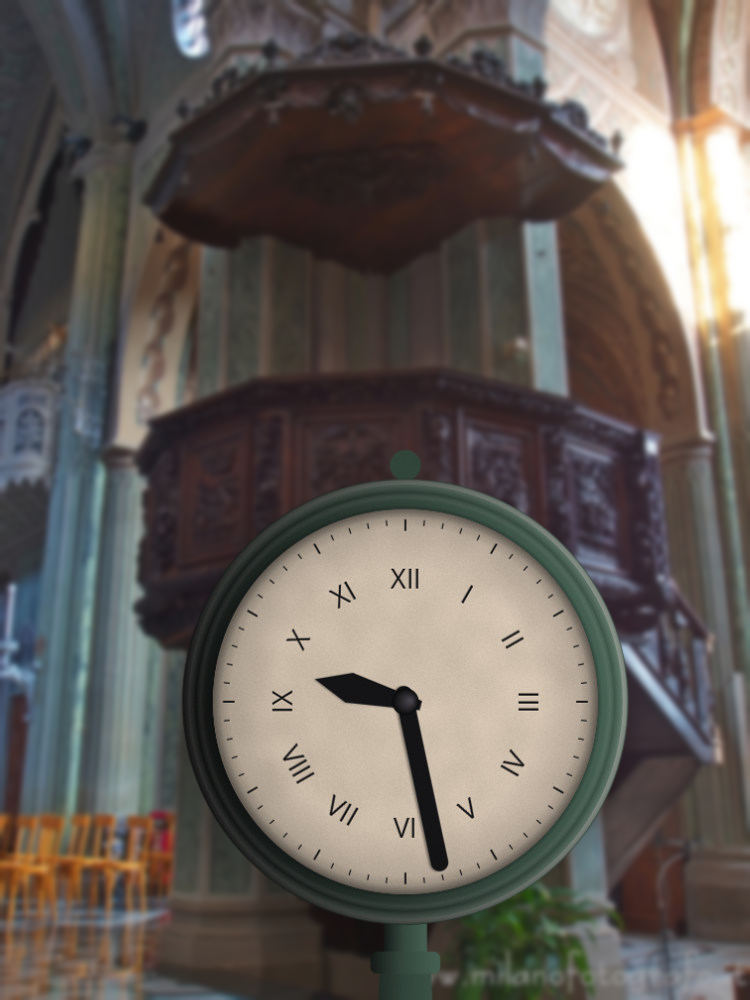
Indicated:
**9:28**
